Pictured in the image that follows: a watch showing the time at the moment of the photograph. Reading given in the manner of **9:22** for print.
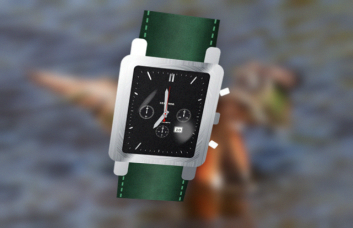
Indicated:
**6:59**
